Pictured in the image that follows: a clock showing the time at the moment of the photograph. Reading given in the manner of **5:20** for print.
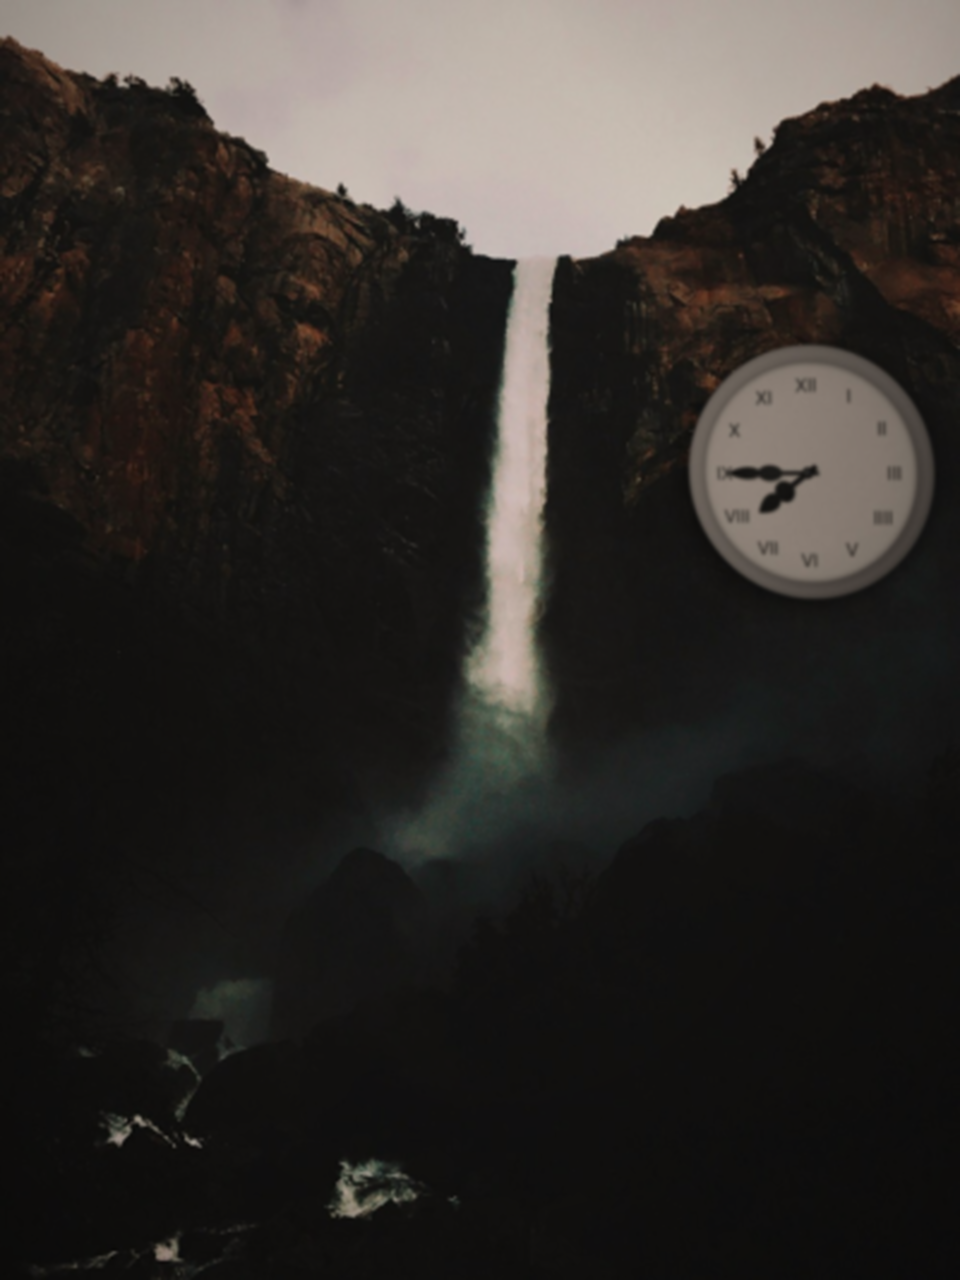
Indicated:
**7:45**
